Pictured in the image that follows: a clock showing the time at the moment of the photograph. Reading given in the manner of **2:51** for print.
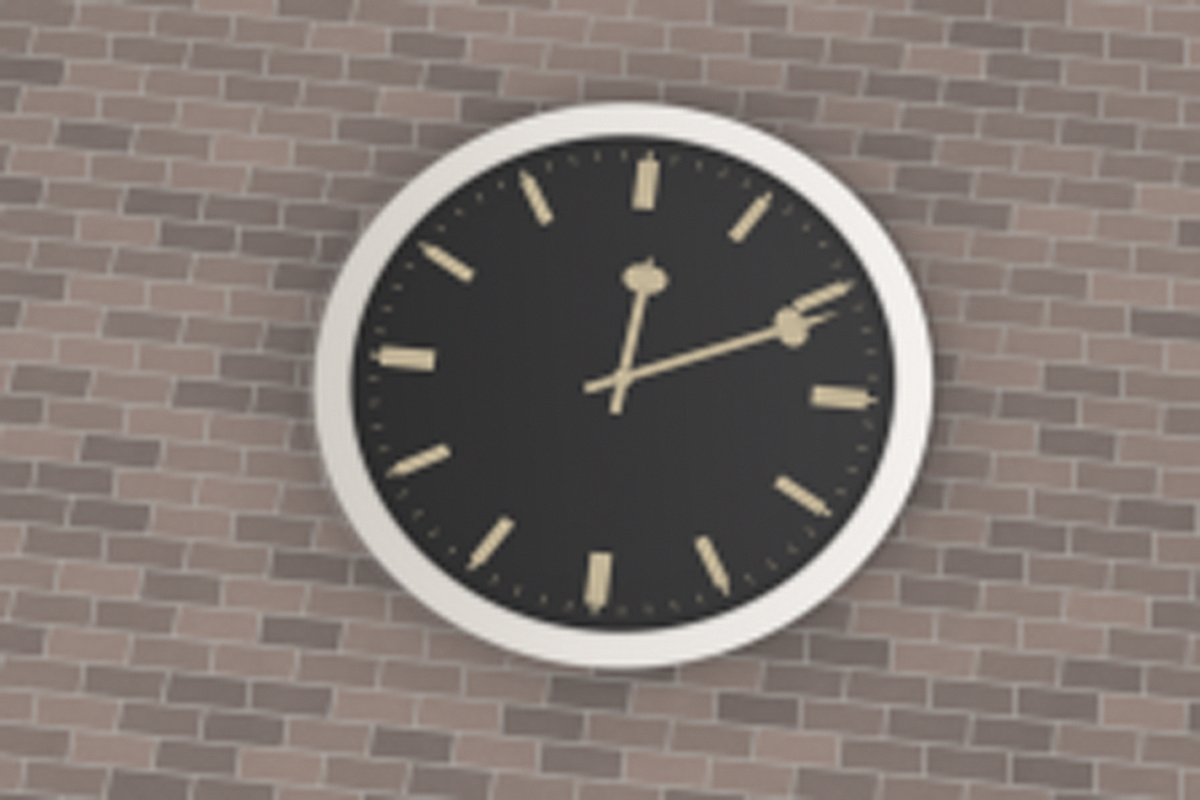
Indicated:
**12:11**
